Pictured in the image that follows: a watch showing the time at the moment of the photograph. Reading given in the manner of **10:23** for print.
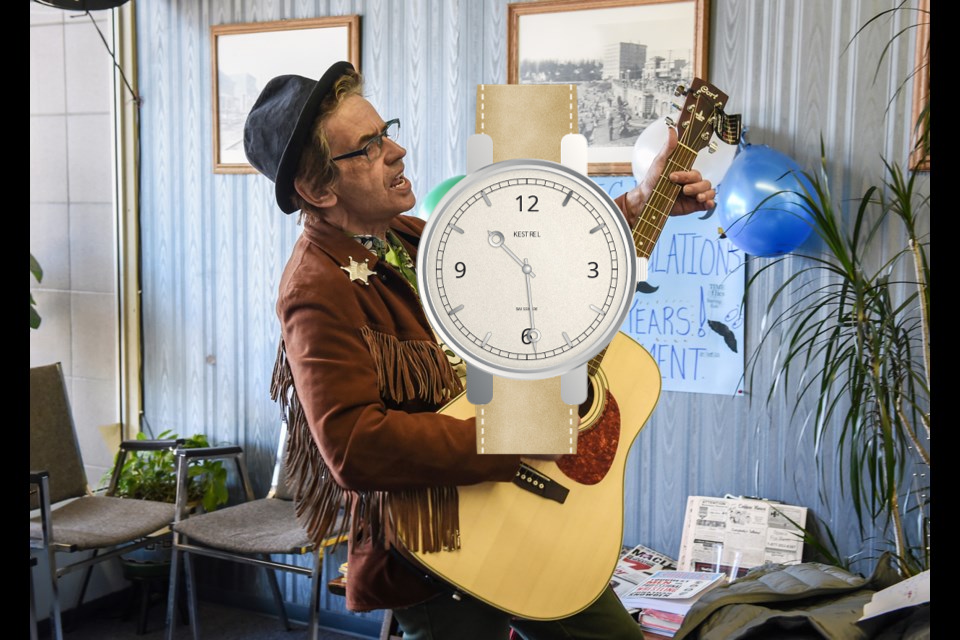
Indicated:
**10:29**
